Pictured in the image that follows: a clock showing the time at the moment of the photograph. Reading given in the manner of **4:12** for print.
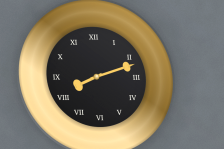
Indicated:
**8:12**
